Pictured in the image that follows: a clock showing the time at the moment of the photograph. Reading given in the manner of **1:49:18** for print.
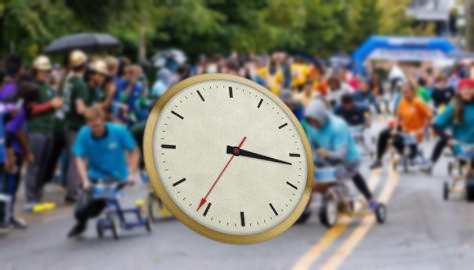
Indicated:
**3:16:36**
